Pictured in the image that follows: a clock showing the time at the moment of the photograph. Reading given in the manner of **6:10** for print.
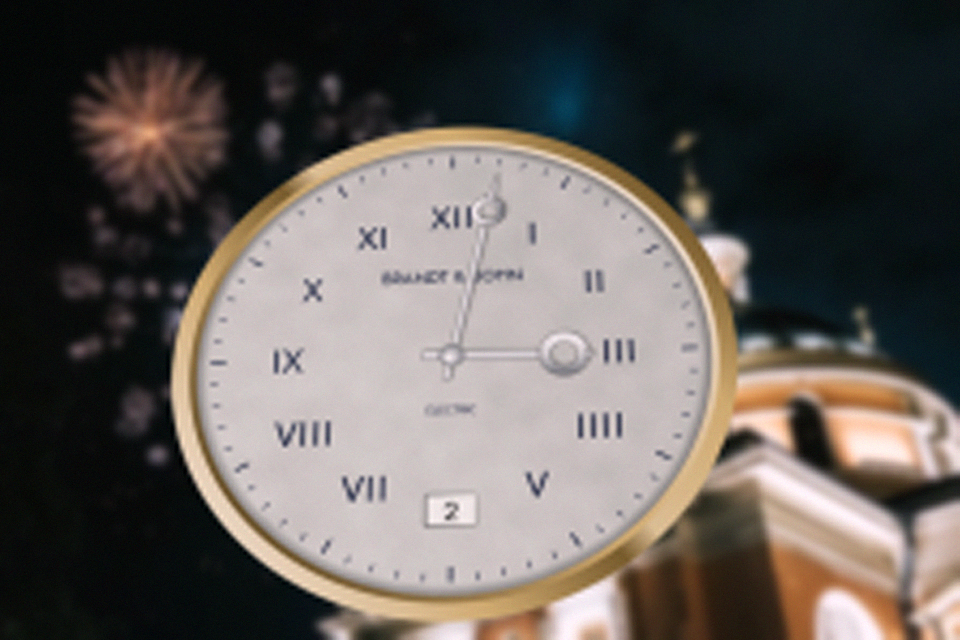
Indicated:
**3:02**
